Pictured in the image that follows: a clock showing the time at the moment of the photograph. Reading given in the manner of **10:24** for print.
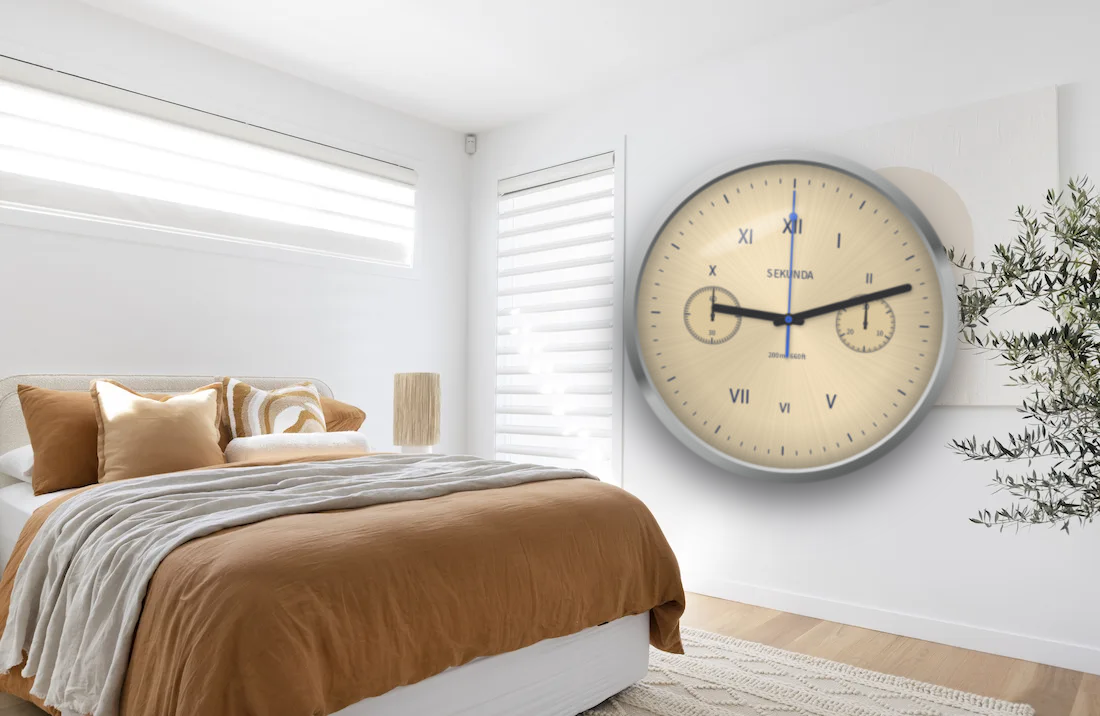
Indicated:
**9:12**
